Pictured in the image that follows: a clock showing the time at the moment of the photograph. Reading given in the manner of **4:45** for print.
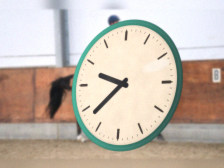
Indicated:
**9:38**
